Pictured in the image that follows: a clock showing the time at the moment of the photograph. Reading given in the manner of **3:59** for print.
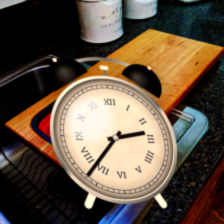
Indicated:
**2:37**
